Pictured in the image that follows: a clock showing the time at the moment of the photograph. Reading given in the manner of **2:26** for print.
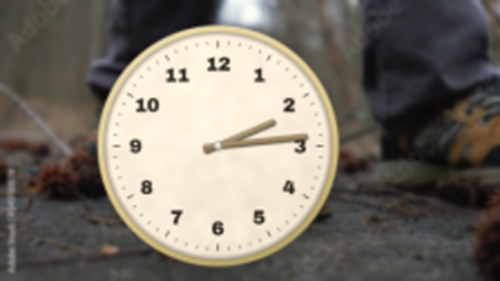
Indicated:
**2:14**
